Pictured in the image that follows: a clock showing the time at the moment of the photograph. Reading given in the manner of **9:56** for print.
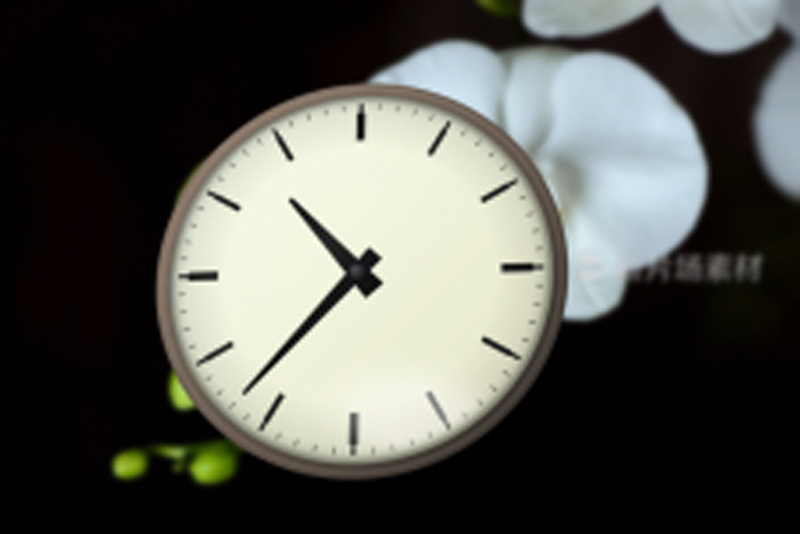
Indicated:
**10:37**
